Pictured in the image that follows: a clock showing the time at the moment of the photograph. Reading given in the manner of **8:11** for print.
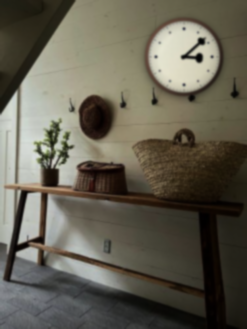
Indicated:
**3:08**
